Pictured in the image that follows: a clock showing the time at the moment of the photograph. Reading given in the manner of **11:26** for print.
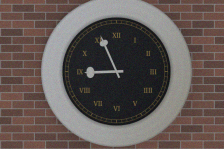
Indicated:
**8:56**
